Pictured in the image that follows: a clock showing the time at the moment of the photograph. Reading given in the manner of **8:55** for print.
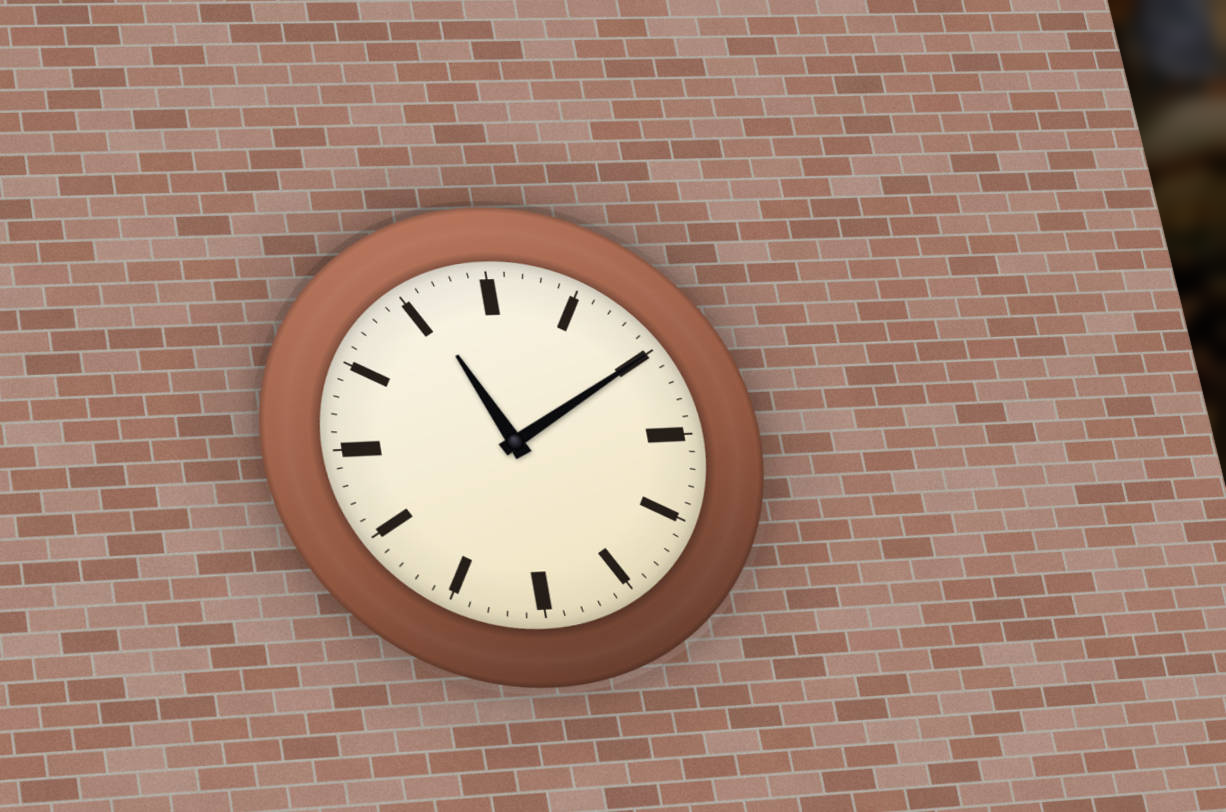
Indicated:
**11:10**
